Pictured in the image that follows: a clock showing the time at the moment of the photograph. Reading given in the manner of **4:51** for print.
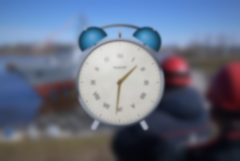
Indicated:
**1:31**
